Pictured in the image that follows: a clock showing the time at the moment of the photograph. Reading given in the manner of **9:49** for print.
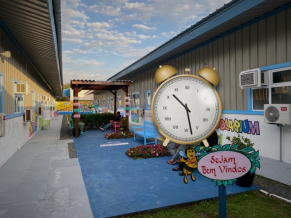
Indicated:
**10:28**
